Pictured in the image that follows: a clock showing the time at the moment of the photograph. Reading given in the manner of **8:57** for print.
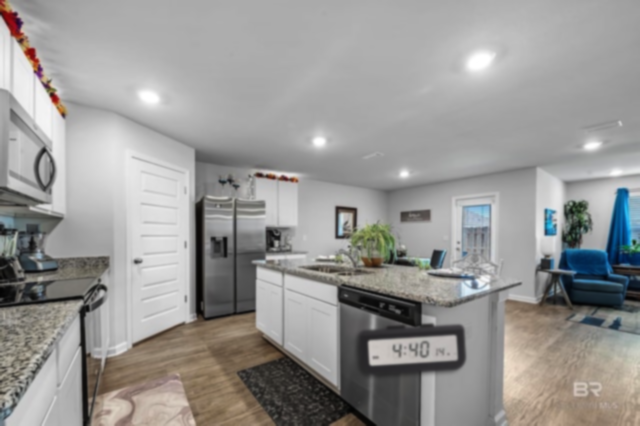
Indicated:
**4:40**
